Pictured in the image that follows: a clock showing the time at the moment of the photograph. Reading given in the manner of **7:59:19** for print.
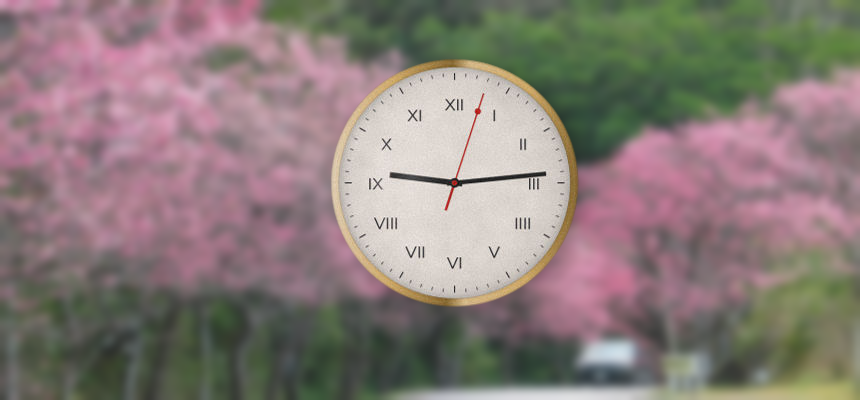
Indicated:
**9:14:03**
